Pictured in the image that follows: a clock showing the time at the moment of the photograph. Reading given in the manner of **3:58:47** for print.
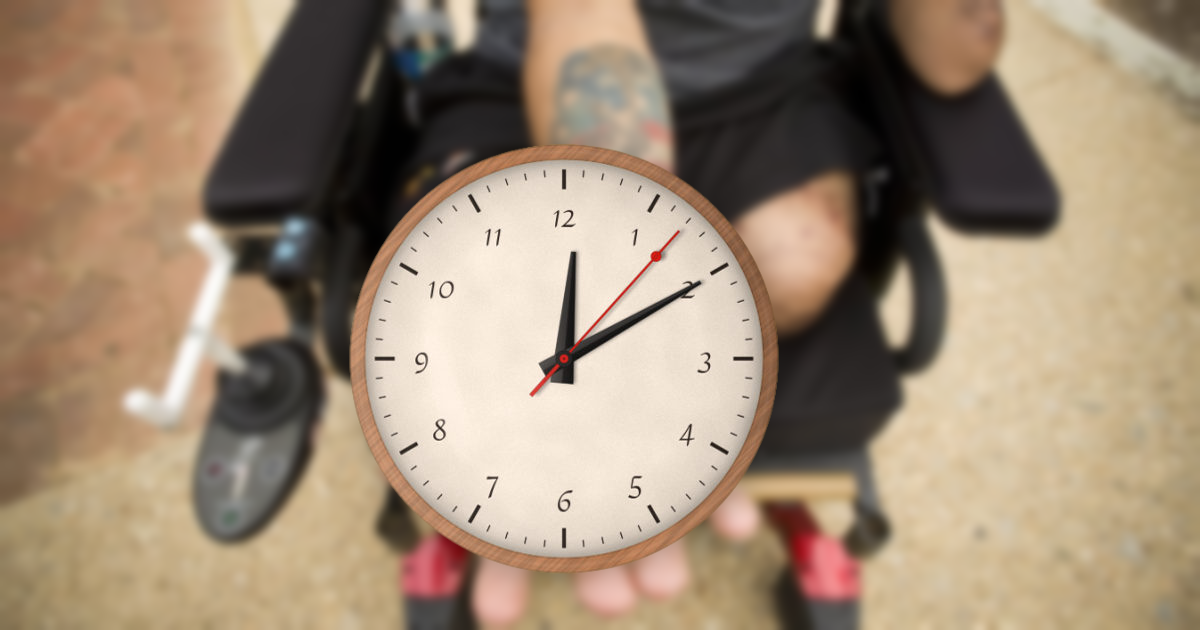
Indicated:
**12:10:07**
